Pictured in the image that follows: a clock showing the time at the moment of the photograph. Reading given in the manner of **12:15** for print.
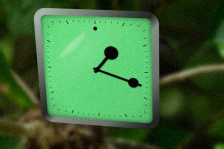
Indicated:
**1:18**
